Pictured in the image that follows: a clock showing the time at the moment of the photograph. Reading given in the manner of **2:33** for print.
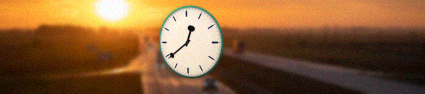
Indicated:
**12:39**
